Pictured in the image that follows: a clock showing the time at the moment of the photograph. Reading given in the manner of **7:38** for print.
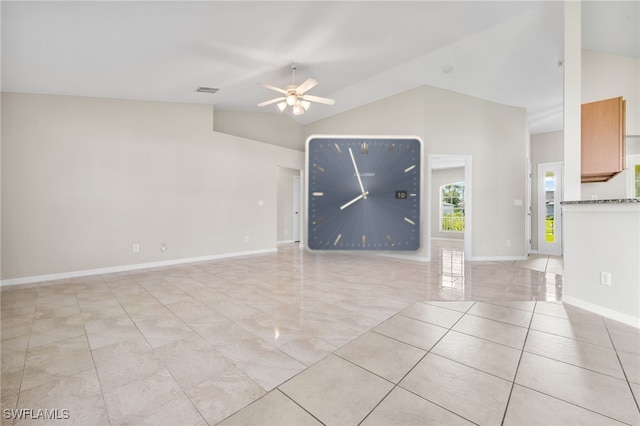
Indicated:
**7:57**
